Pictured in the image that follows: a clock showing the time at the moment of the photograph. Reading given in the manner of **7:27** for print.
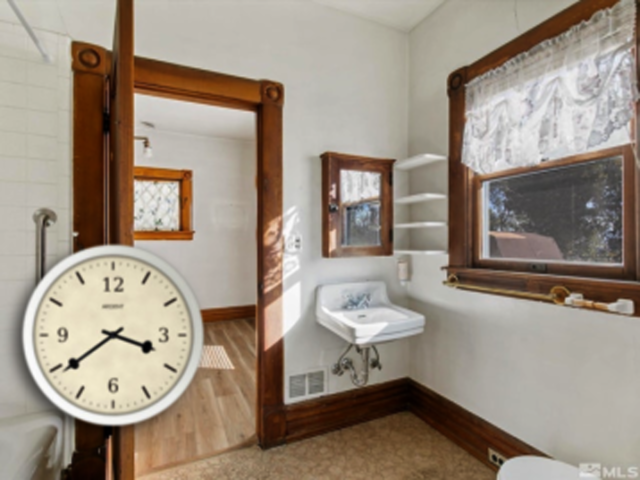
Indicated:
**3:39**
